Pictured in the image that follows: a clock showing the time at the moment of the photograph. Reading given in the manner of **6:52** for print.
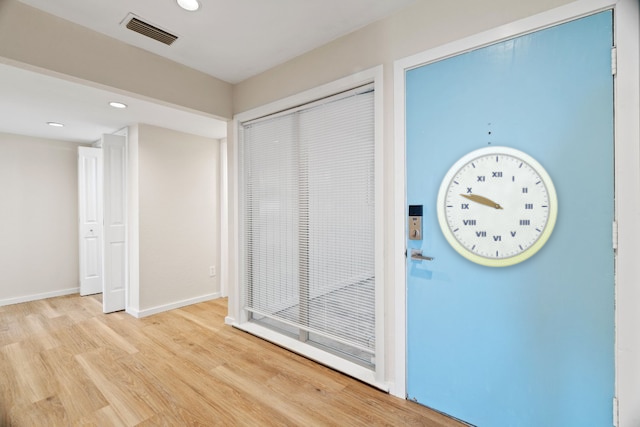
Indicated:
**9:48**
